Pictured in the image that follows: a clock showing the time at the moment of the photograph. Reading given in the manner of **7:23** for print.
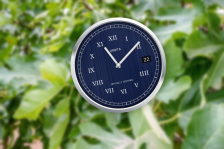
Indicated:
**11:09**
